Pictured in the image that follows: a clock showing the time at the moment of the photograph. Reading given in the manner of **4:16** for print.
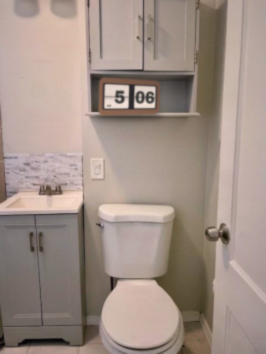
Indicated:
**5:06**
